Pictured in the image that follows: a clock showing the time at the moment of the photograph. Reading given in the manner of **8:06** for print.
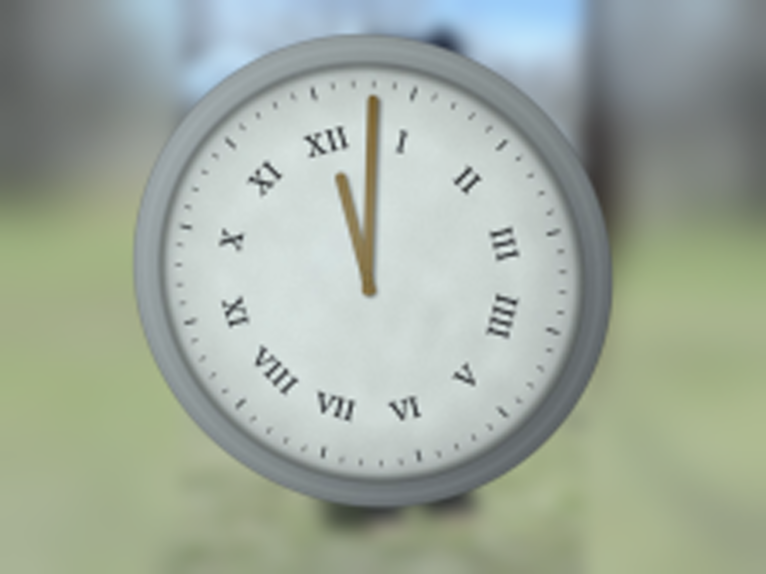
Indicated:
**12:03**
